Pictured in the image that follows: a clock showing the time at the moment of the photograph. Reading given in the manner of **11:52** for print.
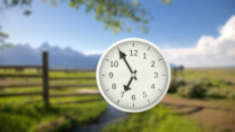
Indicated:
**6:55**
